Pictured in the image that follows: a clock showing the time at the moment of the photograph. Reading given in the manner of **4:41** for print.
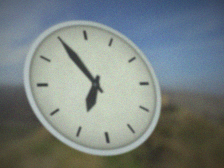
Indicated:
**6:55**
